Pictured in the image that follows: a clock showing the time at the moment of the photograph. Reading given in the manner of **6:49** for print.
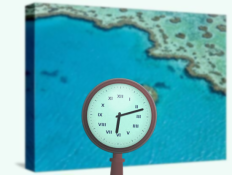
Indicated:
**6:12**
